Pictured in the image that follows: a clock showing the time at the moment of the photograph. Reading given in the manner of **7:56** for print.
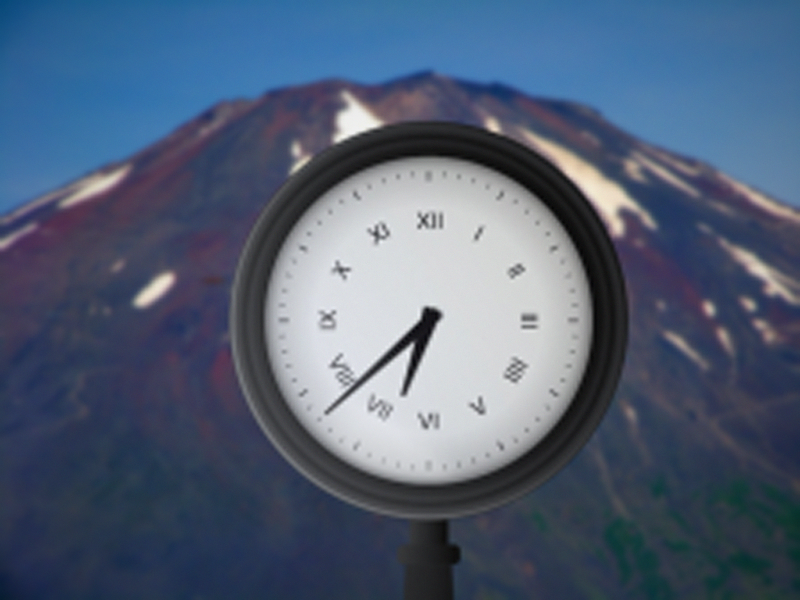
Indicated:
**6:38**
